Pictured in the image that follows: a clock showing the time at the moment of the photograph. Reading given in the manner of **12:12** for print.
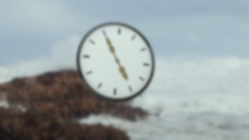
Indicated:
**4:55**
